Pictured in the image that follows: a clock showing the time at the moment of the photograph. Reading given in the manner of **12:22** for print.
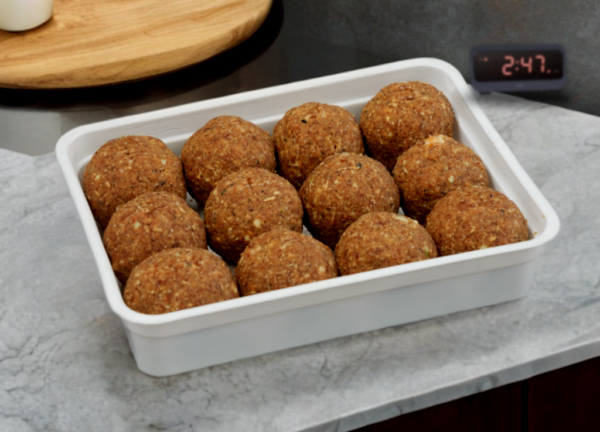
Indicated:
**2:47**
